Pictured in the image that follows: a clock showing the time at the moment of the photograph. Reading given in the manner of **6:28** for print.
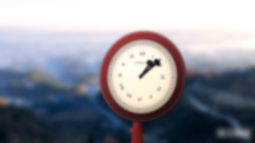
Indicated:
**1:08**
